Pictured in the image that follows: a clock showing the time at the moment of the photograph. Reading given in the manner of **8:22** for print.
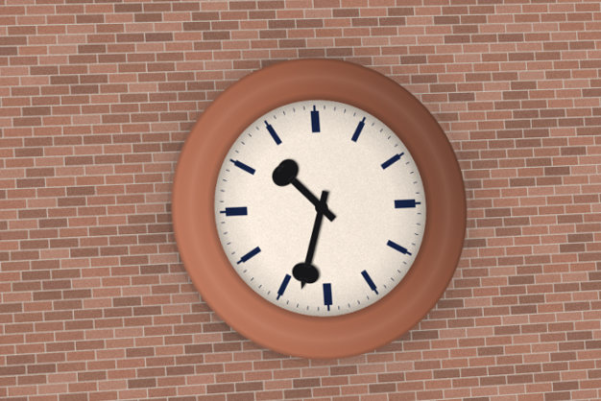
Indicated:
**10:33**
